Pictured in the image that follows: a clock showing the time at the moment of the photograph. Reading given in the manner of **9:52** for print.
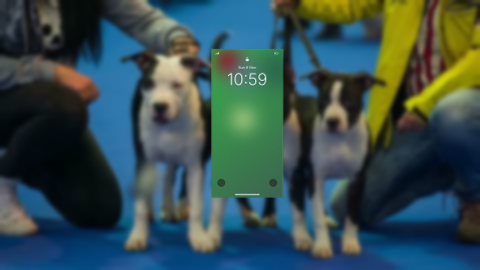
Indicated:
**10:59**
